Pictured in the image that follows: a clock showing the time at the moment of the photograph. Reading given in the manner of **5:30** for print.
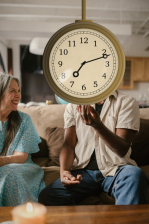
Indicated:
**7:12**
